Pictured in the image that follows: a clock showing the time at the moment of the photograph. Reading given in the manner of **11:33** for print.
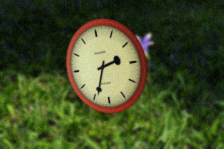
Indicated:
**2:34**
